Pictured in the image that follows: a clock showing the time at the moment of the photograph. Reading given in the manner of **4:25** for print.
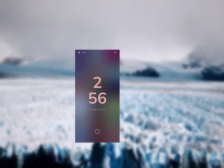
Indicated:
**2:56**
